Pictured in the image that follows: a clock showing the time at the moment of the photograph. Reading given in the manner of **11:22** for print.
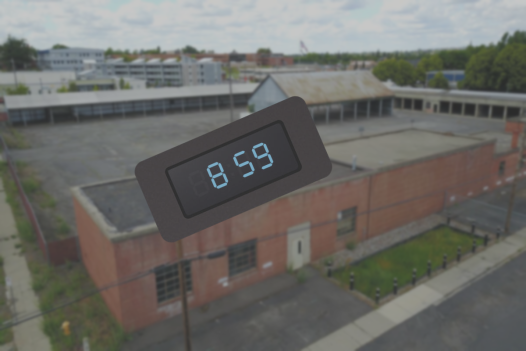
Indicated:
**8:59**
